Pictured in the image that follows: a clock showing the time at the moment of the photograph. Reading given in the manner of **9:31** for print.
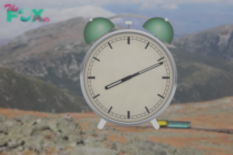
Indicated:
**8:11**
